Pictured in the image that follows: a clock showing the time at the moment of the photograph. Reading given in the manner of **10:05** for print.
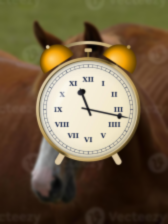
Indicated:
**11:17**
